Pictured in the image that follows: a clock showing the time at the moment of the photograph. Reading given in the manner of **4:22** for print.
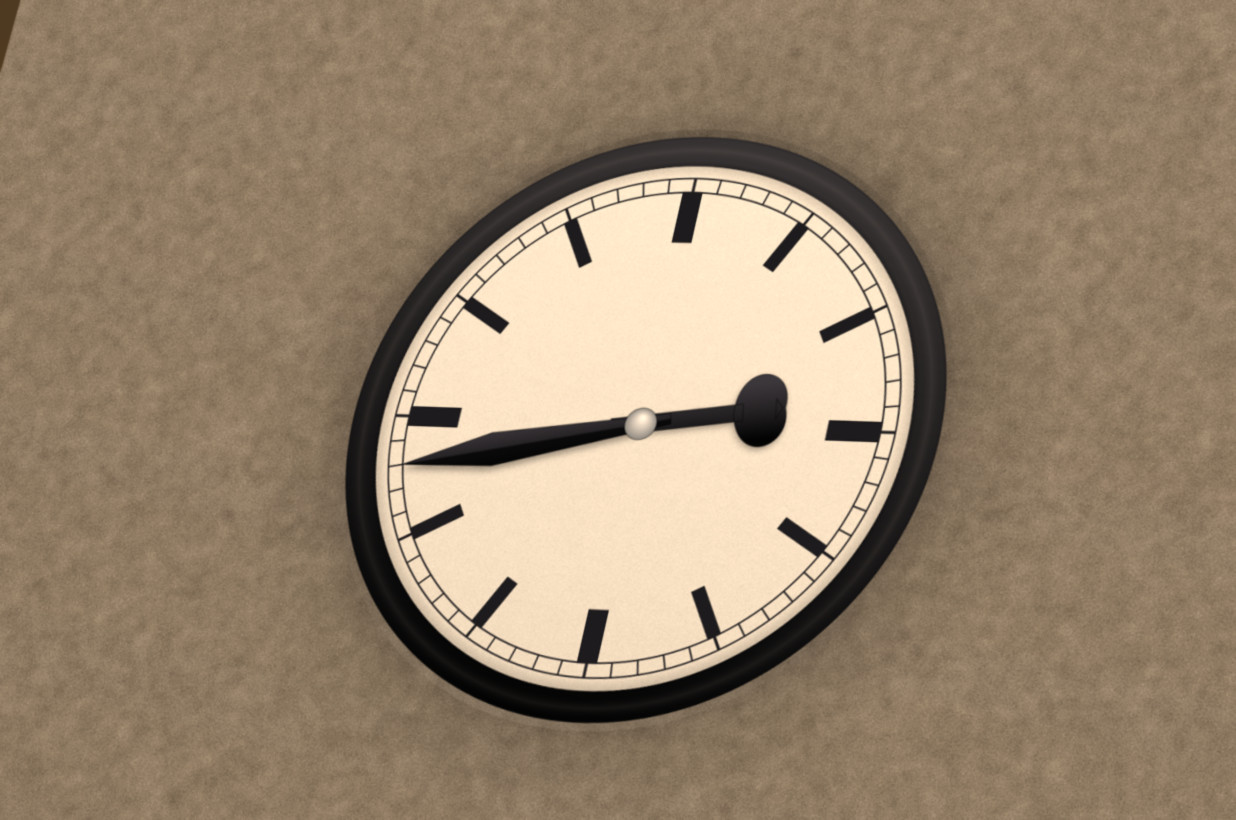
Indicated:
**2:43**
